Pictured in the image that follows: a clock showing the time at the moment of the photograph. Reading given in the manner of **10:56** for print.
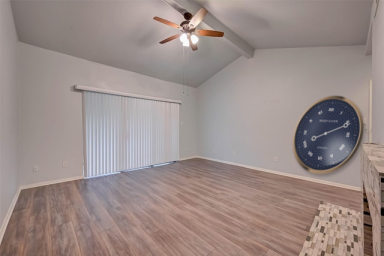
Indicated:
**8:11**
